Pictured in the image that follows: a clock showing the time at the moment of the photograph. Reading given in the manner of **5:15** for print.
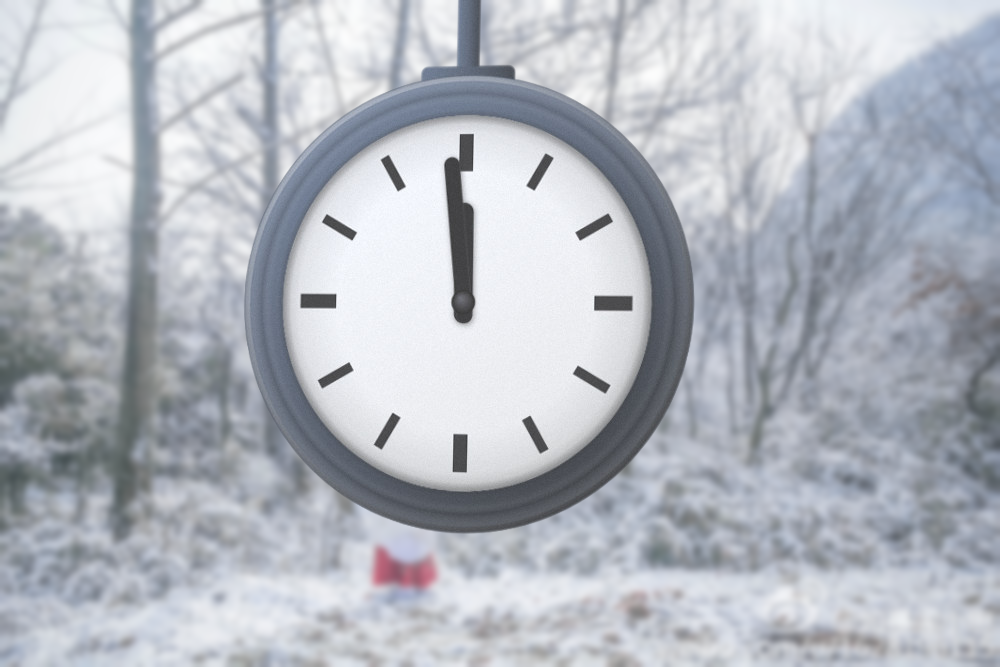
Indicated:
**11:59**
